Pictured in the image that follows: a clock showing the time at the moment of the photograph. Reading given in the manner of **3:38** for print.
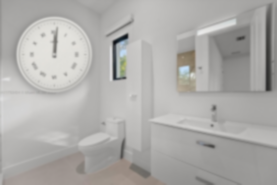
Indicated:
**12:01**
